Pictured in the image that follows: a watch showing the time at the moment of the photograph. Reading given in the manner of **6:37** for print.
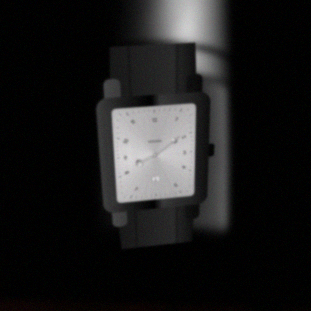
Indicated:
**8:09**
